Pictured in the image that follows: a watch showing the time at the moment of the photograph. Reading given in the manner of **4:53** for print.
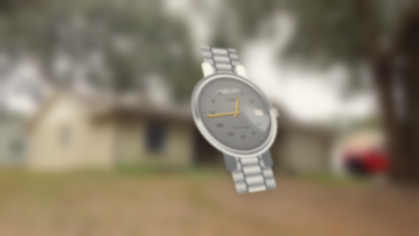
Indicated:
**12:44**
